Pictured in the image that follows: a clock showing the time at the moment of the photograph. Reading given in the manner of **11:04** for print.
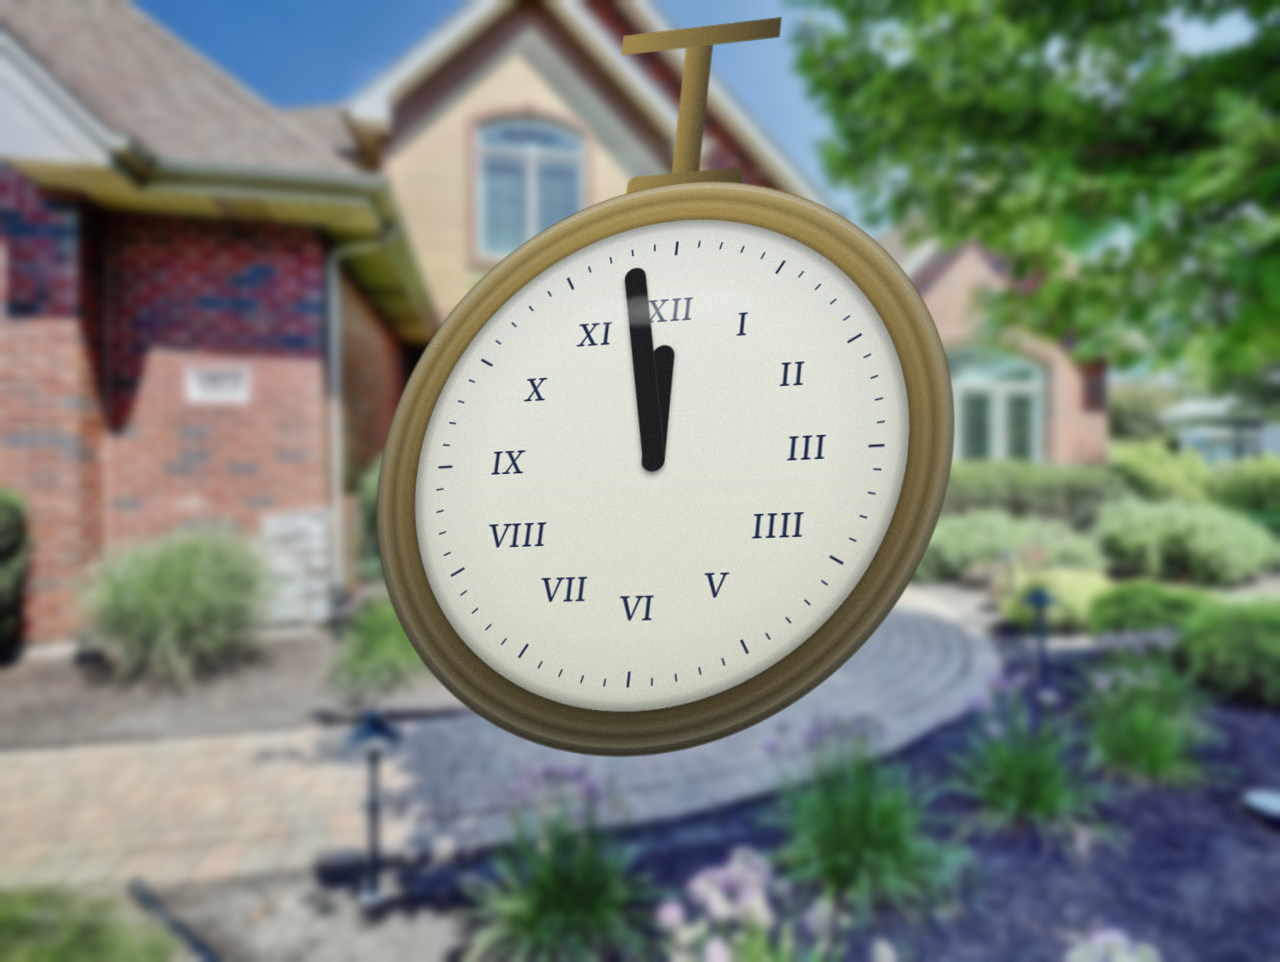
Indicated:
**11:58**
